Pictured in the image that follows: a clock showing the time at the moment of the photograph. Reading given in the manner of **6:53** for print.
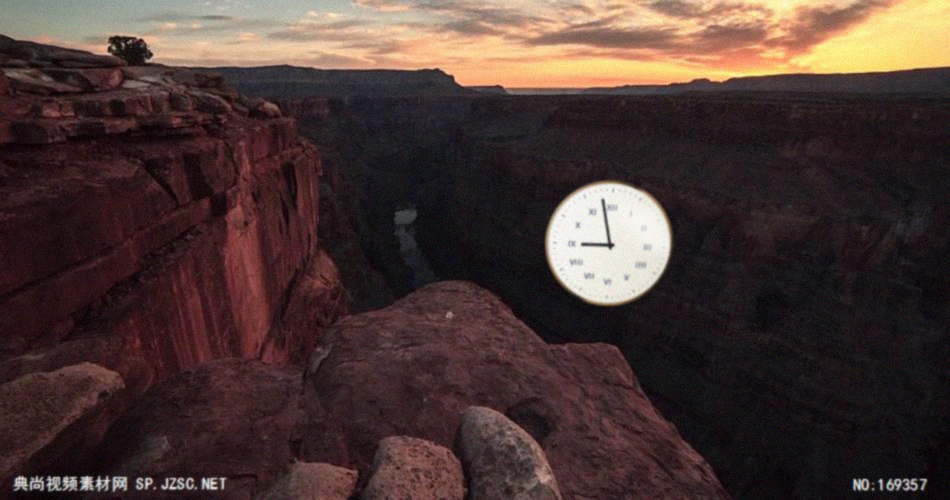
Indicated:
**8:58**
